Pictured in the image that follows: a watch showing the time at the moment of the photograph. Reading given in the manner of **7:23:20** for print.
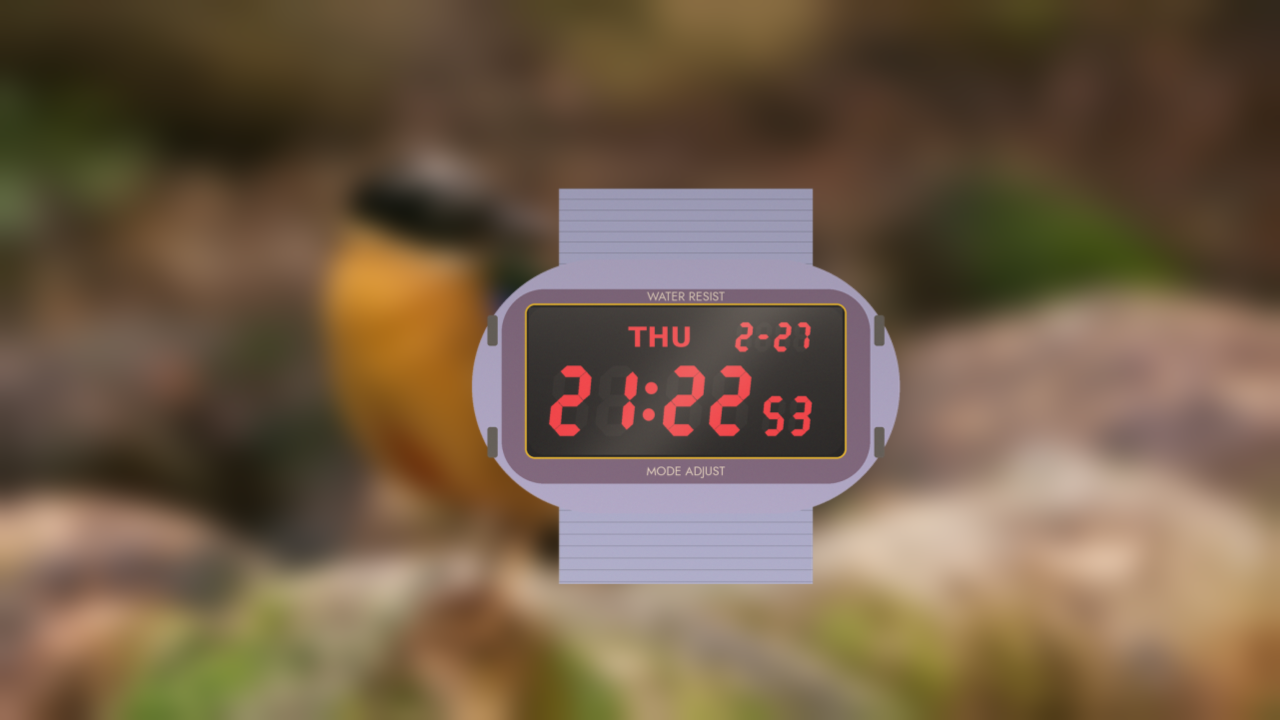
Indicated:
**21:22:53**
